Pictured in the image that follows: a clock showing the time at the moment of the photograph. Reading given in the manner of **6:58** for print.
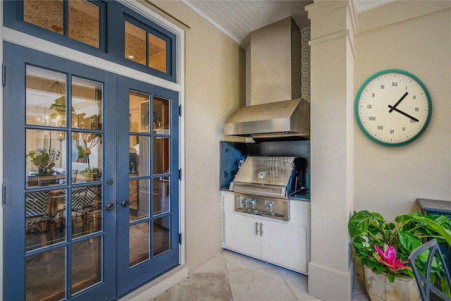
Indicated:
**1:19**
